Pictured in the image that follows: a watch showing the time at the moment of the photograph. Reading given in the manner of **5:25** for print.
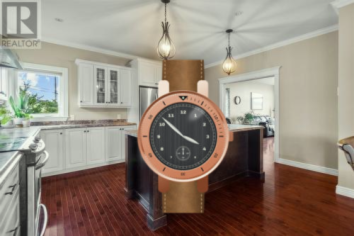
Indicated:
**3:52**
